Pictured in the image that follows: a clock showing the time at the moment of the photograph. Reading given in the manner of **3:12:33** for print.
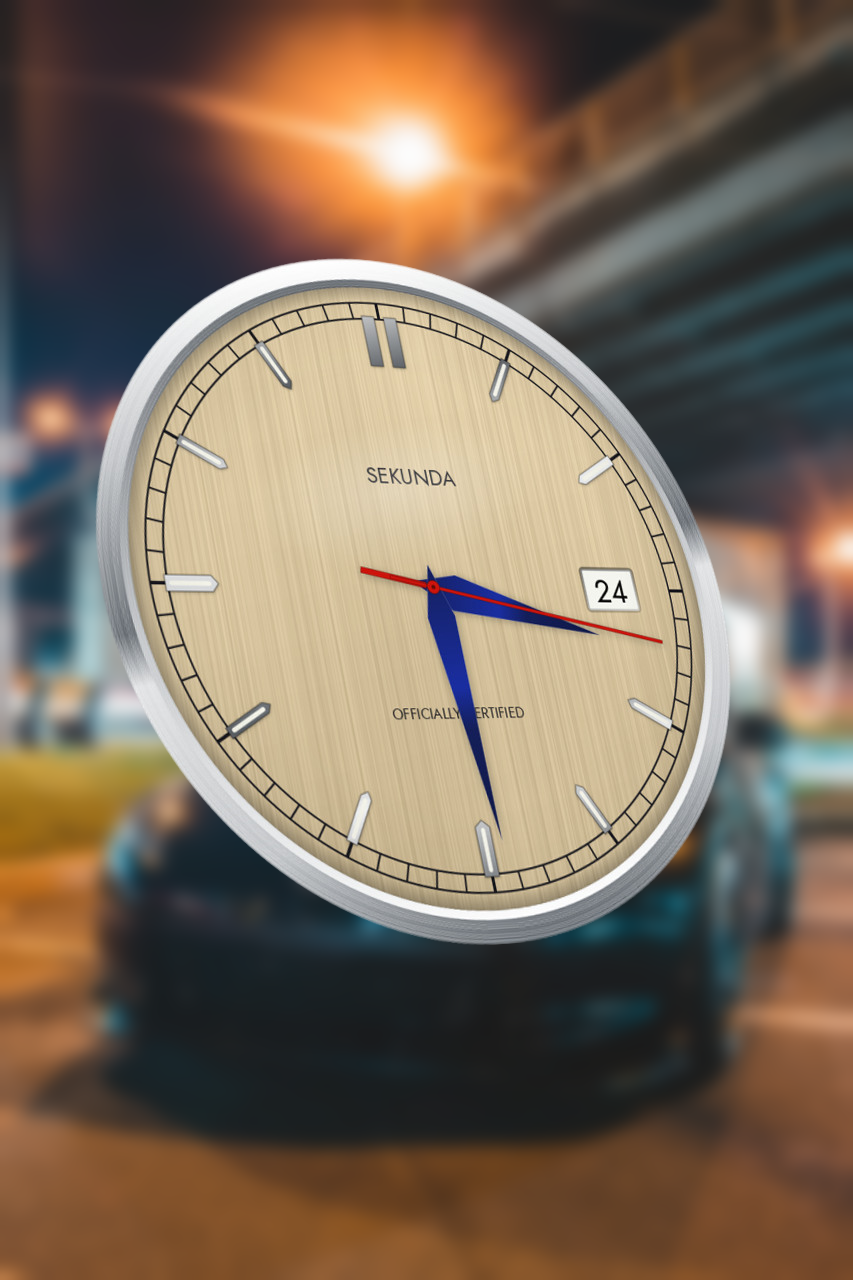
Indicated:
**3:29:17**
